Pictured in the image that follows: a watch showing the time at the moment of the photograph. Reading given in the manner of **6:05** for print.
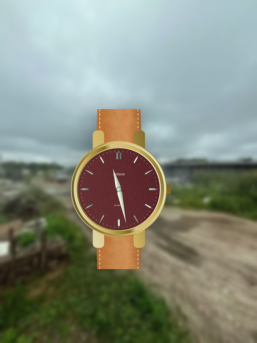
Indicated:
**11:28**
